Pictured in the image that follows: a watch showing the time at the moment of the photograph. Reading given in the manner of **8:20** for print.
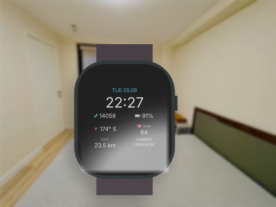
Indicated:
**22:27**
